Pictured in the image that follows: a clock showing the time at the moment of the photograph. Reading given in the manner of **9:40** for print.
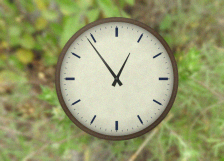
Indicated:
**12:54**
